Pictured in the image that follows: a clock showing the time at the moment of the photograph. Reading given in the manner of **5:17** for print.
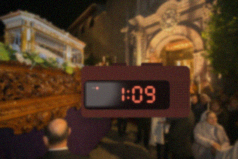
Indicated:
**1:09**
